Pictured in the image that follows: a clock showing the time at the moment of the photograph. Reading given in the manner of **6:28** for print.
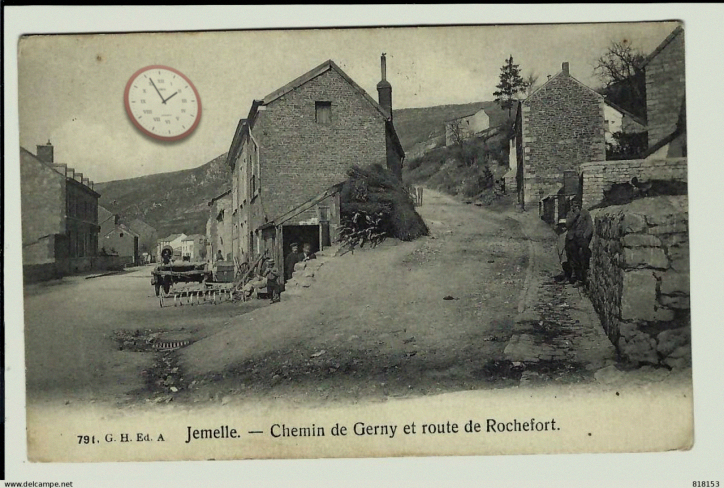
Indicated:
**1:56**
